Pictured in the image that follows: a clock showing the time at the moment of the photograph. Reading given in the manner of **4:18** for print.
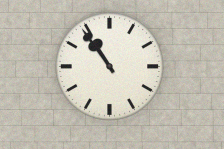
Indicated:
**10:54**
